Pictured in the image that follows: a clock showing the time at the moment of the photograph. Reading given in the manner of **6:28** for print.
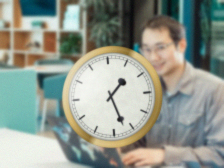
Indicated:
**1:27**
